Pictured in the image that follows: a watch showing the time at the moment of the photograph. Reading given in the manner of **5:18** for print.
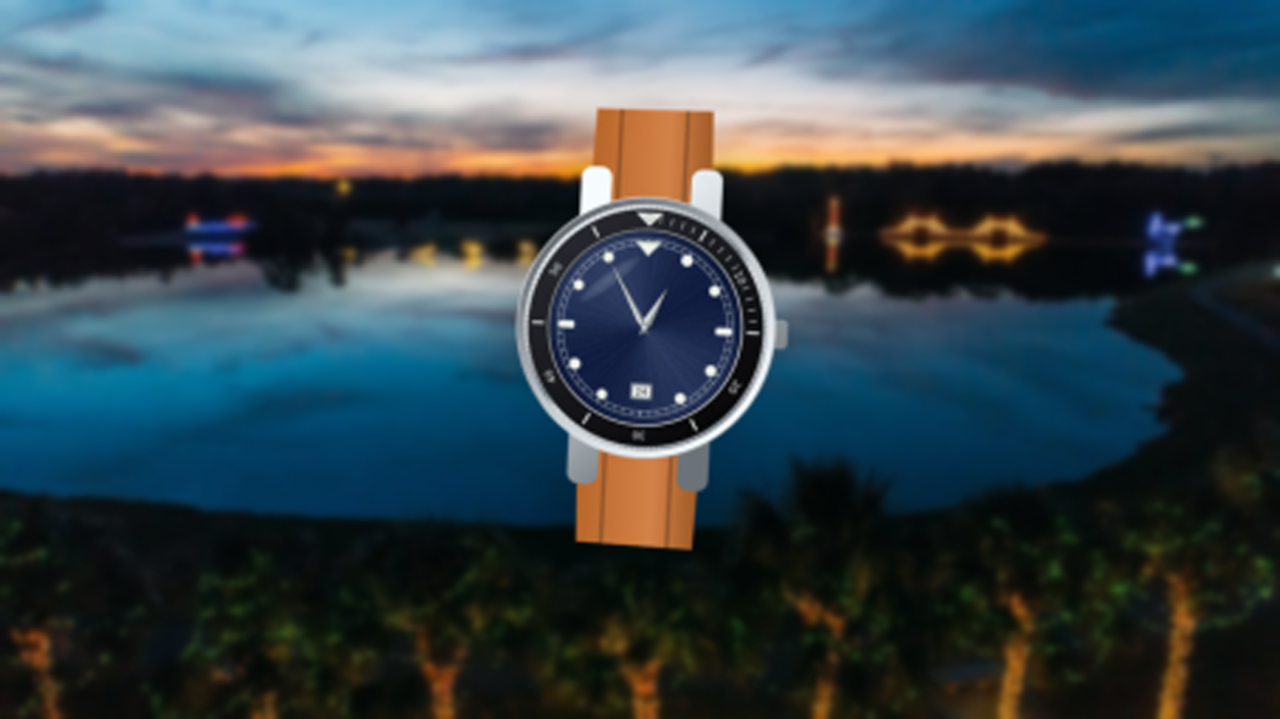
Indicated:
**12:55**
